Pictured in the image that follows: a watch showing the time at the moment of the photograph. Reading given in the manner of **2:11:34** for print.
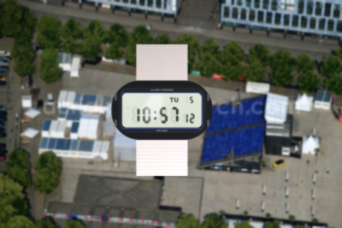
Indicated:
**10:57:12**
